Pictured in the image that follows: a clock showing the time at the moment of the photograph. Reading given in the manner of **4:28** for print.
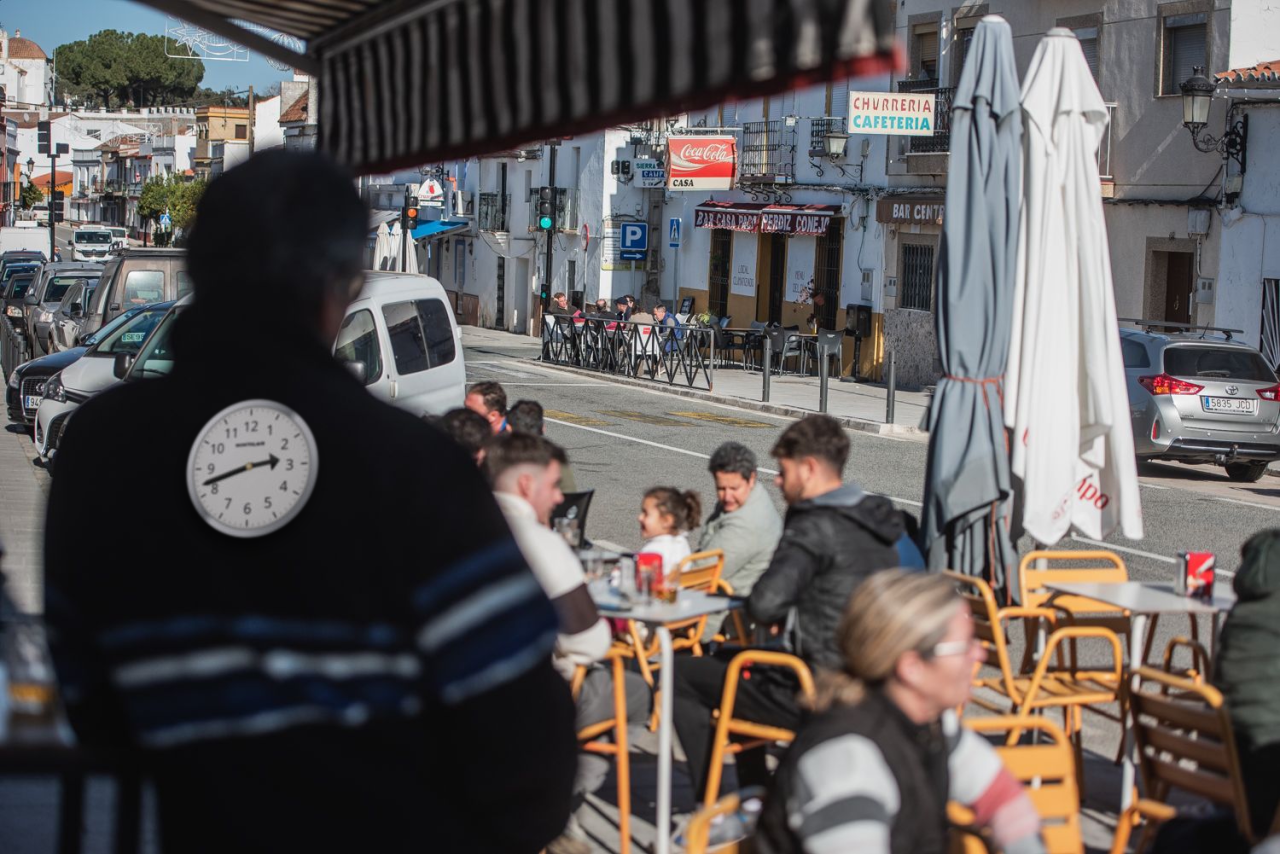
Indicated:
**2:42**
